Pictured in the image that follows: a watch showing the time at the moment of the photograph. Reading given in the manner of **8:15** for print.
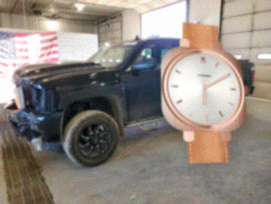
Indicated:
**6:10**
